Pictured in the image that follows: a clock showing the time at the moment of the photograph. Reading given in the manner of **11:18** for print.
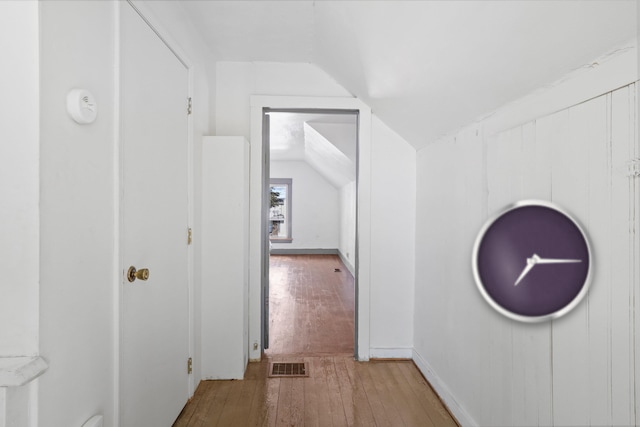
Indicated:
**7:15**
